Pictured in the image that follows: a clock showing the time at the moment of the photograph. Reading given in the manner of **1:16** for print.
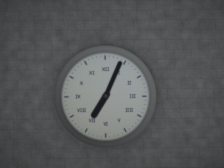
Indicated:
**7:04**
